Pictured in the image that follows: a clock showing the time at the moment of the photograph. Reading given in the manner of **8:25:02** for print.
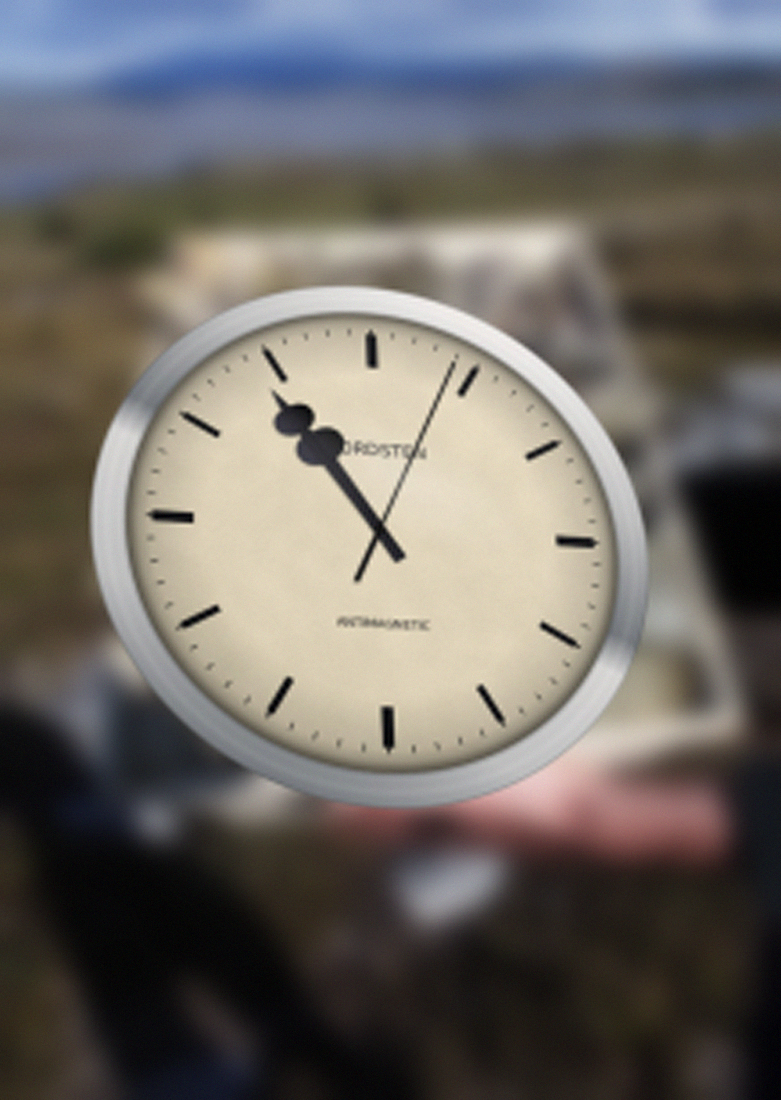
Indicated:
**10:54:04**
